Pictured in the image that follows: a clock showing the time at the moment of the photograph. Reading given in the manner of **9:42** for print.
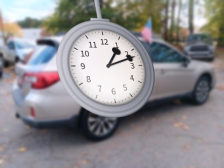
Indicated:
**1:12**
